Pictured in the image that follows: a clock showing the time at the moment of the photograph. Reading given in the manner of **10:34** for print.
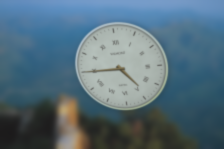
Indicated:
**4:45**
